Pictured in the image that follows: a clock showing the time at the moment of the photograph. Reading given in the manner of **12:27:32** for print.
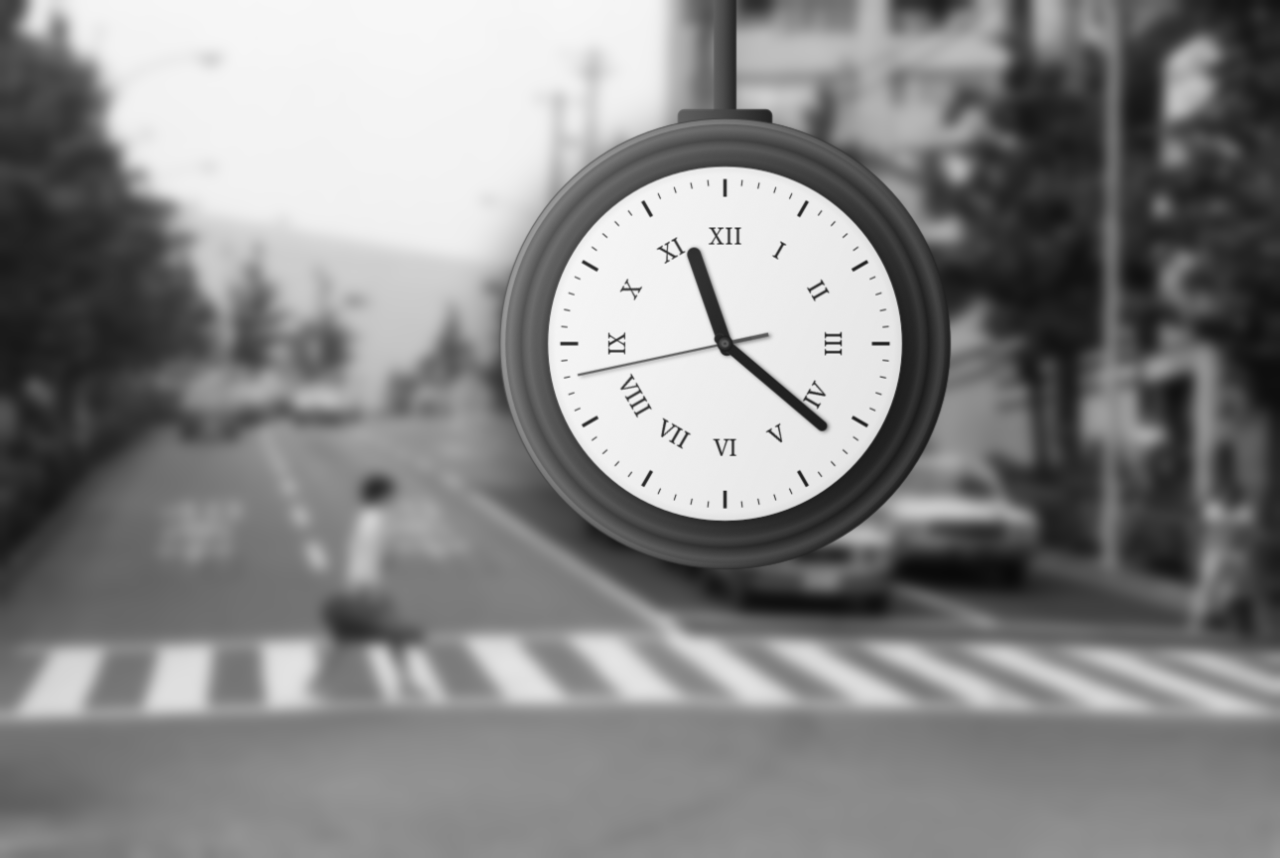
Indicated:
**11:21:43**
